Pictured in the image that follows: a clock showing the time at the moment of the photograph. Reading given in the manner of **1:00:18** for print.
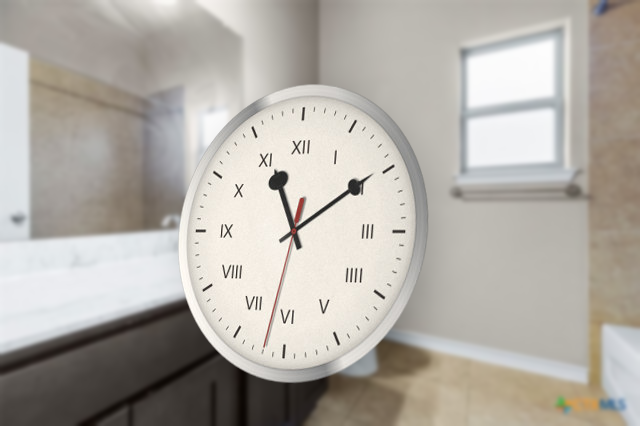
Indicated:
**11:09:32**
